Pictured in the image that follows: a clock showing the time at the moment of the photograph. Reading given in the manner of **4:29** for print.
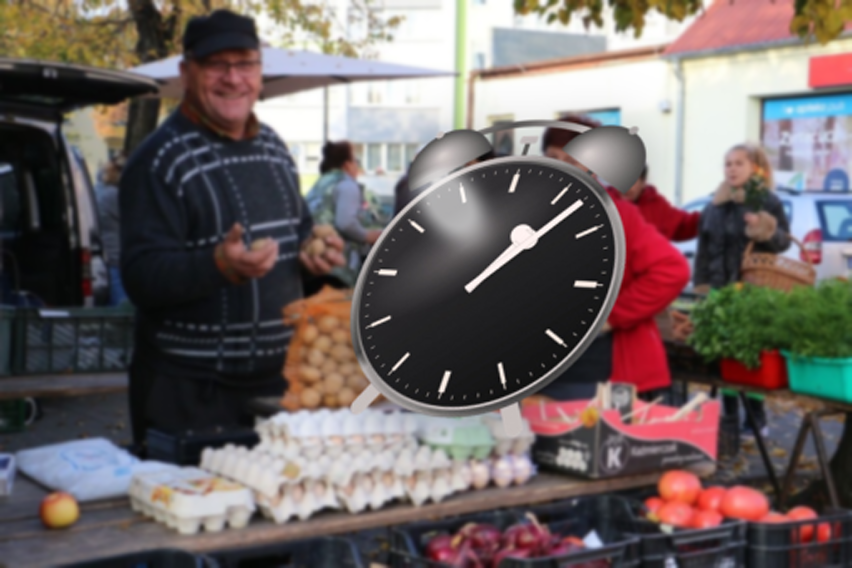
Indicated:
**1:07**
